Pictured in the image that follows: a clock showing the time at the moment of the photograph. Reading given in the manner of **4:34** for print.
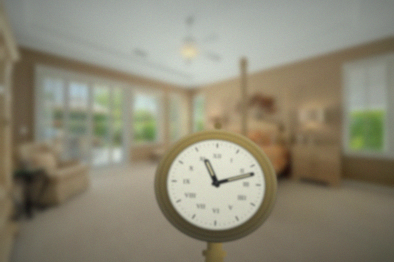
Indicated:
**11:12**
